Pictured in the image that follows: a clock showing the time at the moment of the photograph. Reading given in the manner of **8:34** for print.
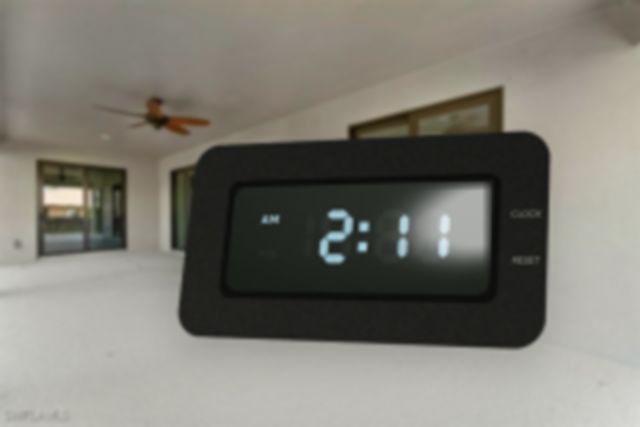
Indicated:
**2:11**
